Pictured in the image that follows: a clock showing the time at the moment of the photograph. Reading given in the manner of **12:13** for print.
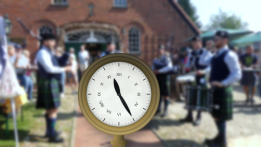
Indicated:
**11:25**
